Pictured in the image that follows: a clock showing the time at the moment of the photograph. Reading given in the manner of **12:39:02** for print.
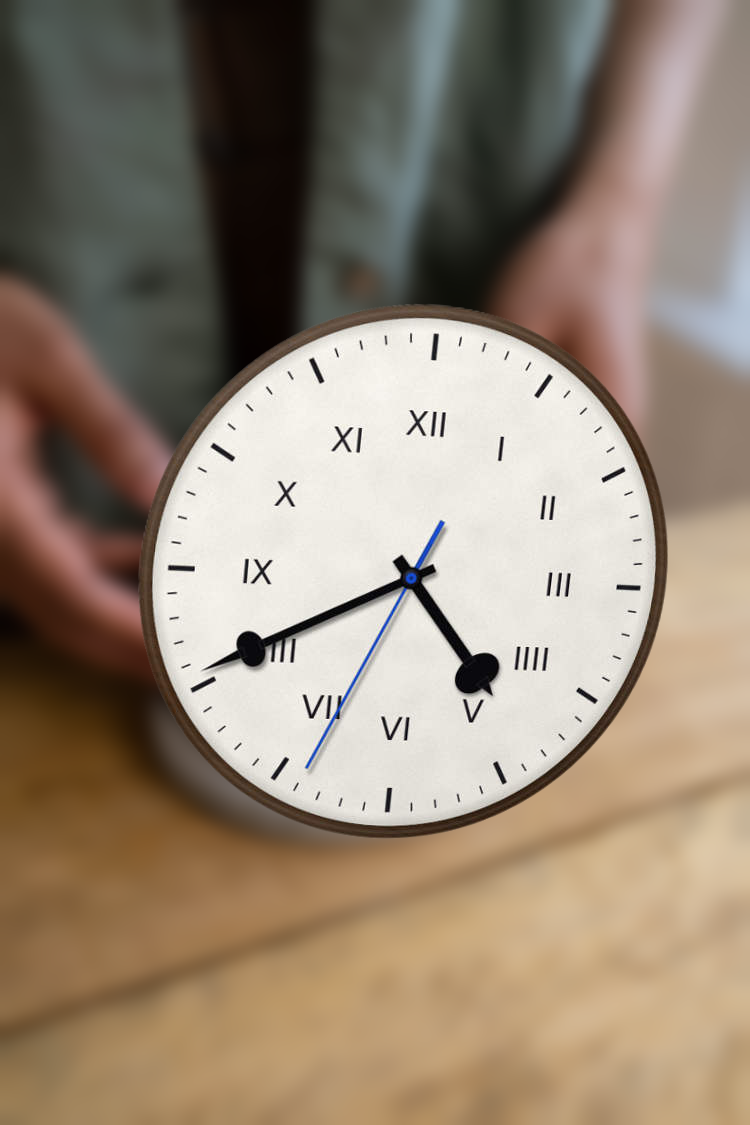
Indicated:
**4:40:34**
